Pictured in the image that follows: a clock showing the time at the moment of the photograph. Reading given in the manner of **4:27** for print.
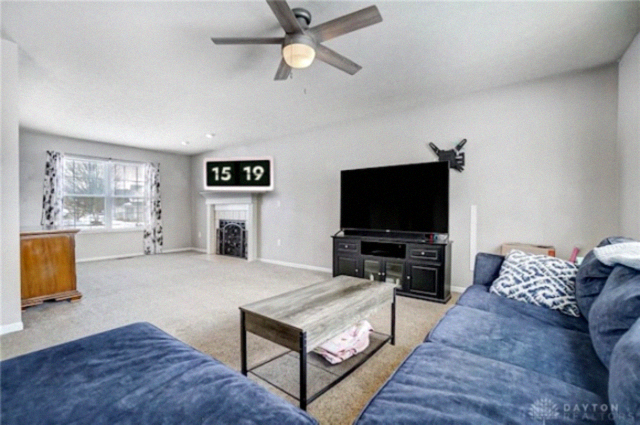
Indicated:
**15:19**
